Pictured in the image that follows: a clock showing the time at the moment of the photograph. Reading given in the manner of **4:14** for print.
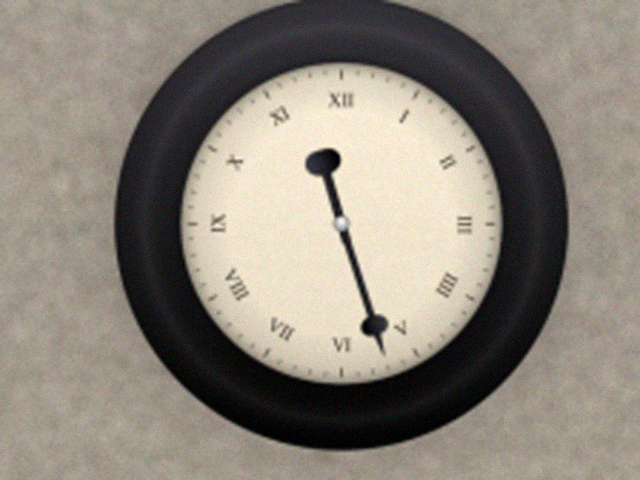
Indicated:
**11:27**
